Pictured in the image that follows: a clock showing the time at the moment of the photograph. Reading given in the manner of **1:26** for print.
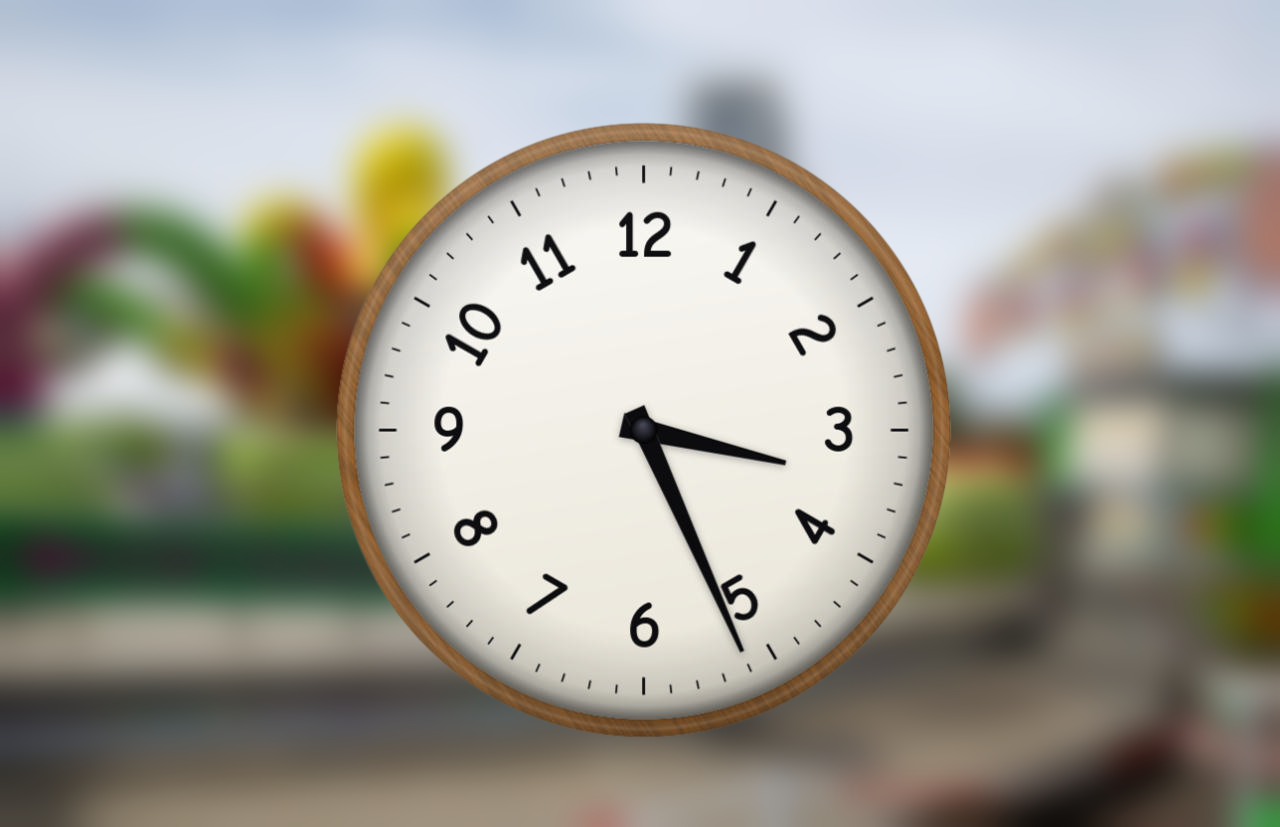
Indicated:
**3:26**
